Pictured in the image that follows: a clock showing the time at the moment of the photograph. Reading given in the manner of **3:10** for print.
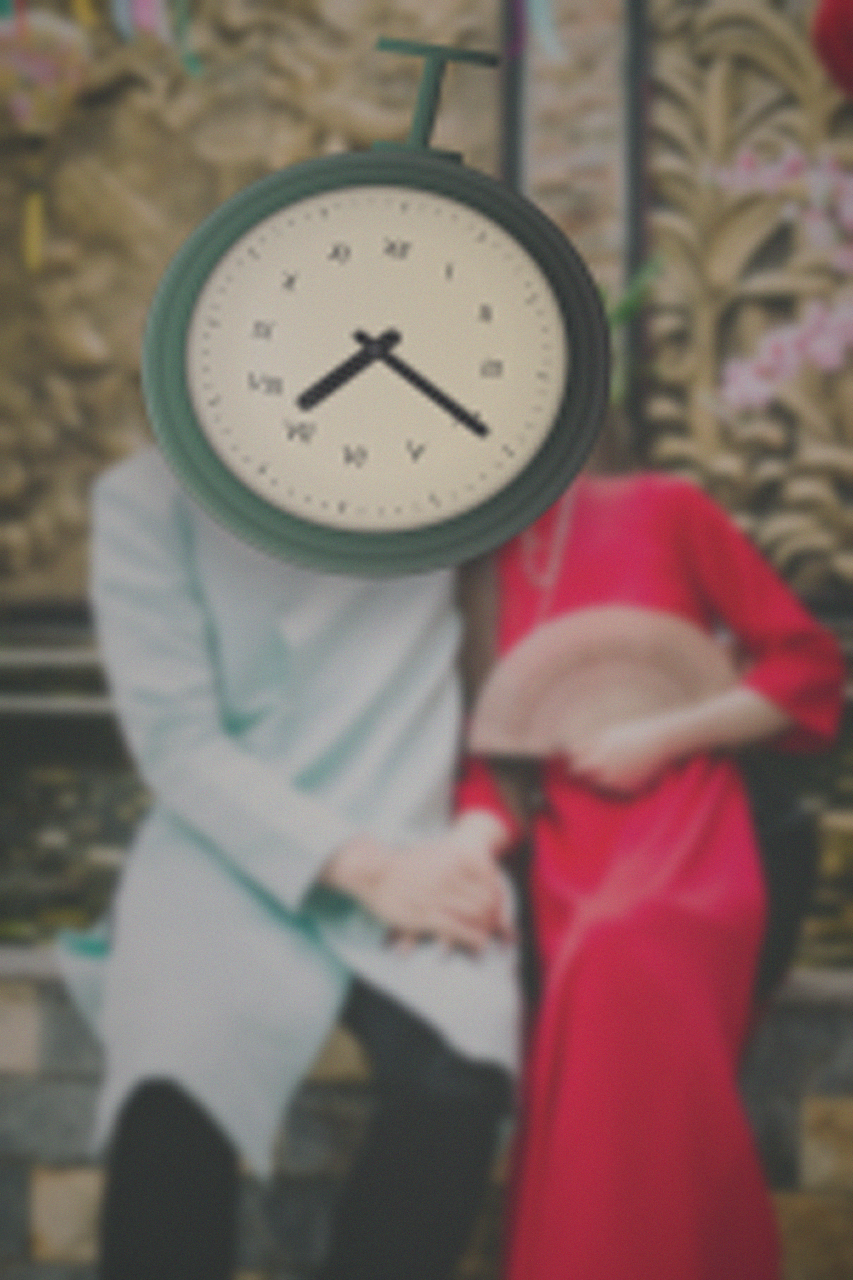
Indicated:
**7:20**
